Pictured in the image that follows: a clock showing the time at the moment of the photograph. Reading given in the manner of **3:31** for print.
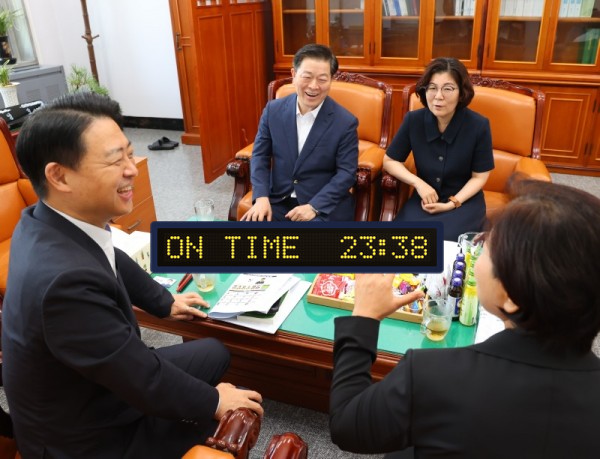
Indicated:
**23:38**
